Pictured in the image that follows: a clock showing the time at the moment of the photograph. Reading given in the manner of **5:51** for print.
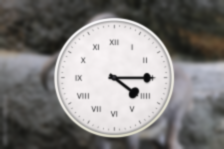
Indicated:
**4:15**
